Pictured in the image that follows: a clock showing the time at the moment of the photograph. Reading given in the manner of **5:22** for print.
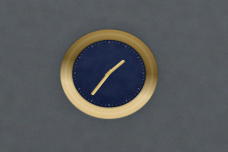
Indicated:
**1:36**
